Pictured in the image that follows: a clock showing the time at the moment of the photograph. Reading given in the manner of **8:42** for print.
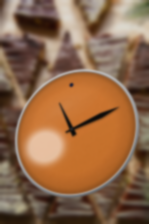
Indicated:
**11:12**
